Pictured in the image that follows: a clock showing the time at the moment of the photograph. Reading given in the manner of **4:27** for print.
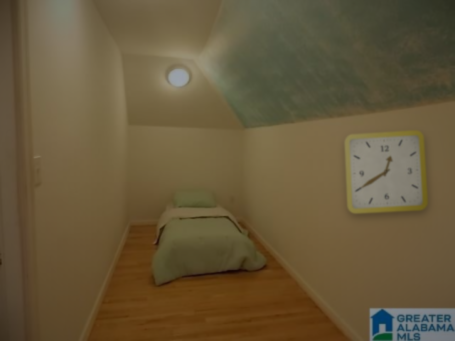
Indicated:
**12:40**
